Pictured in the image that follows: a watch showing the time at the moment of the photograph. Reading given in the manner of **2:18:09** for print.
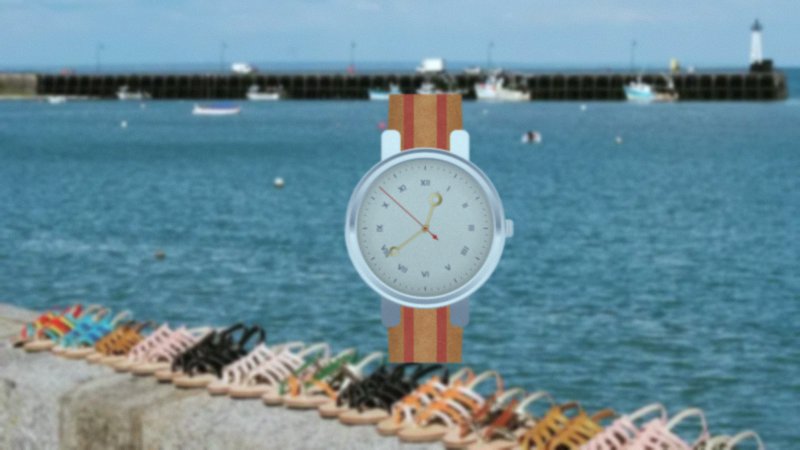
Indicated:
**12:38:52**
